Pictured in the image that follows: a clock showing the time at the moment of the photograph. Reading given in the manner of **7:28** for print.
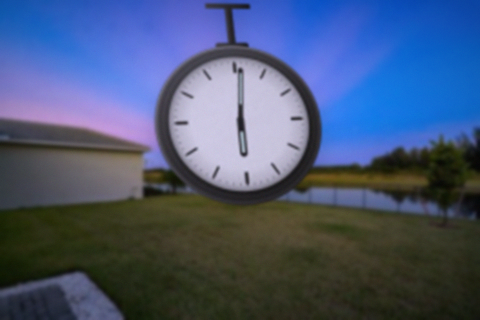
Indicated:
**6:01**
